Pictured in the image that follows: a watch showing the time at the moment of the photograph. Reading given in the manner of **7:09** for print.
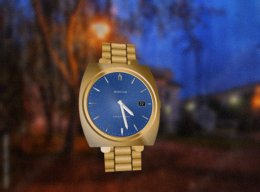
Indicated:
**4:28**
